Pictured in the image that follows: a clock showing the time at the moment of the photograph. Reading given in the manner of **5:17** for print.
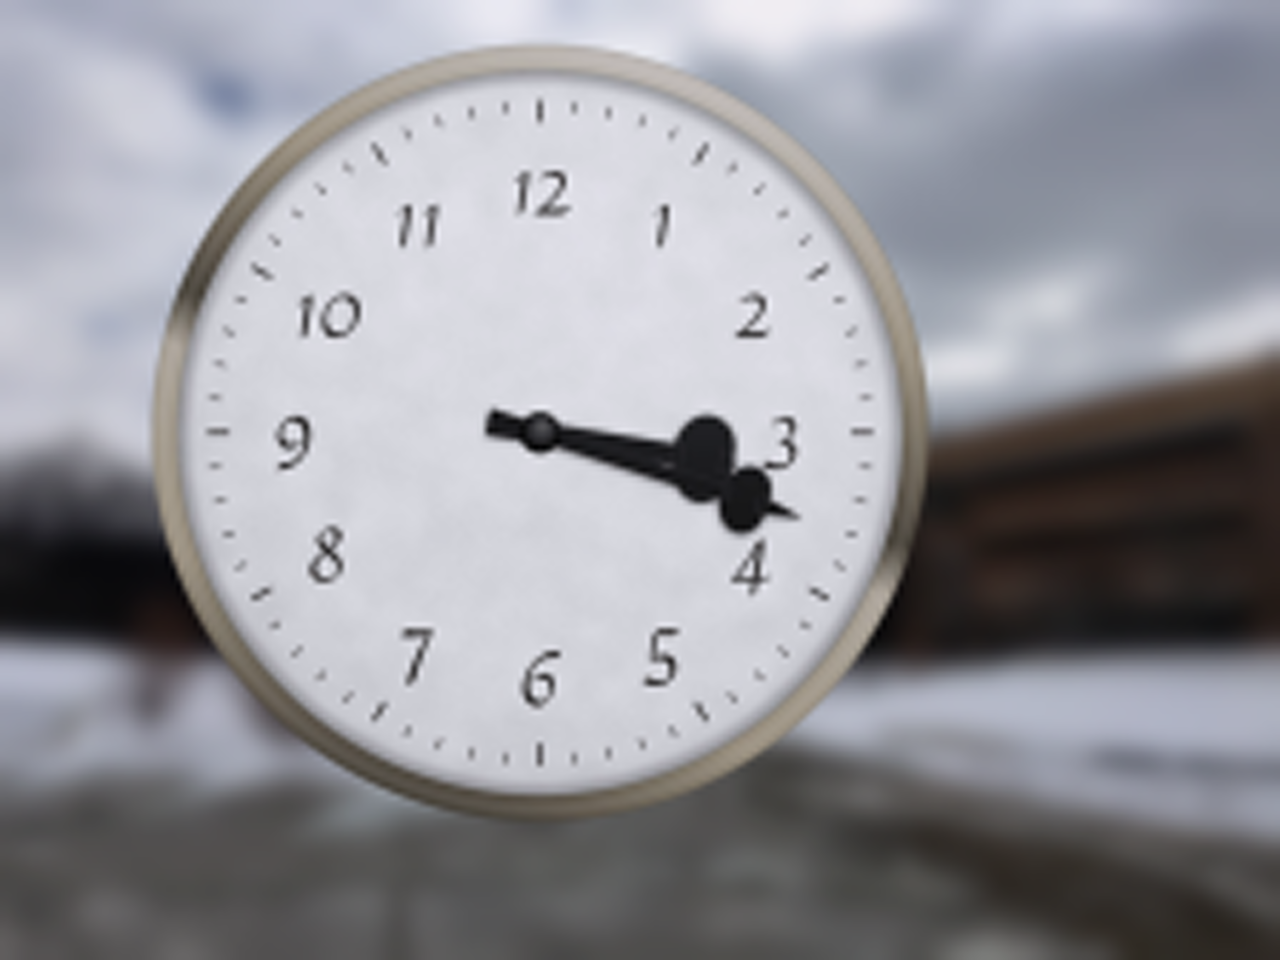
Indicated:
**3:18**
